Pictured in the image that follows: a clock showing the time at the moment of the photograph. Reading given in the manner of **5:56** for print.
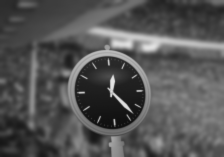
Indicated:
**12:23**
